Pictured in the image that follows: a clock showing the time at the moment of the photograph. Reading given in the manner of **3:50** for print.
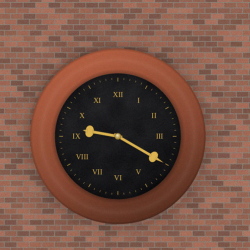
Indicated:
**9:20**
